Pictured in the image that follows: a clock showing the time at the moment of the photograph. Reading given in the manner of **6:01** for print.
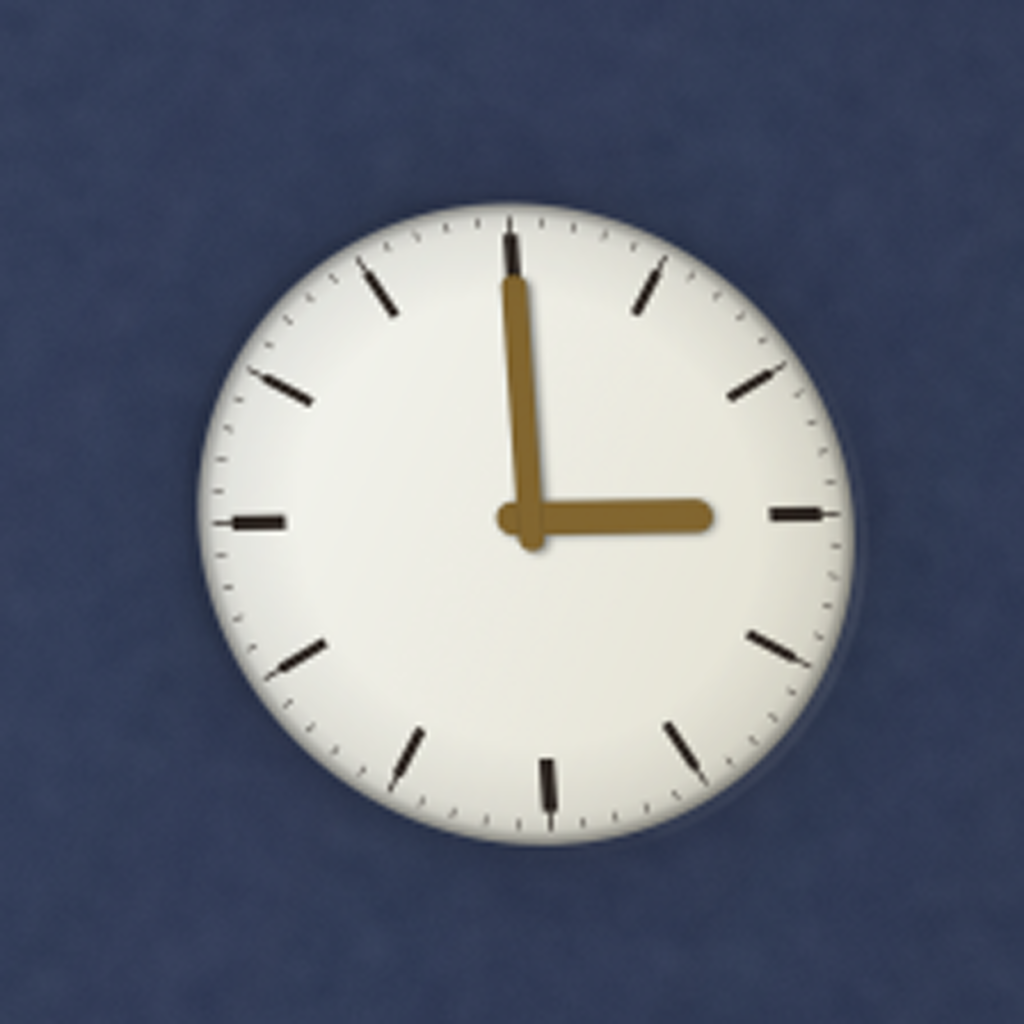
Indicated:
**3:00**
